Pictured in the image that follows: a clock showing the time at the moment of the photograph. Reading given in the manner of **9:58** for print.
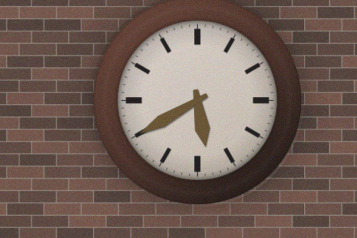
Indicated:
**5:40**
